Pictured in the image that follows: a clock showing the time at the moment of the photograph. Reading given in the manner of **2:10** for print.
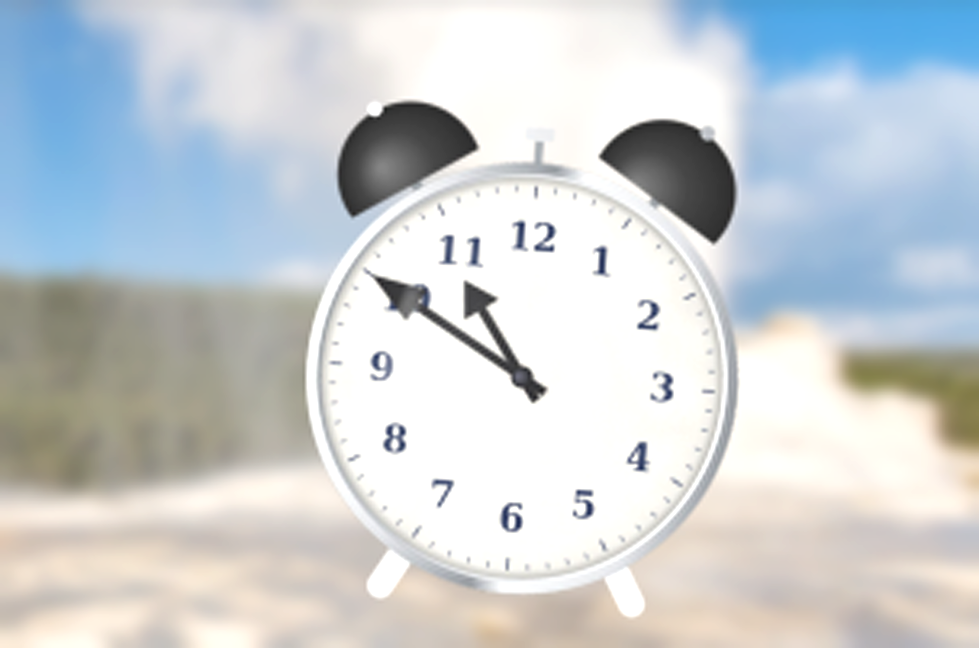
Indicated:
**10:50**
